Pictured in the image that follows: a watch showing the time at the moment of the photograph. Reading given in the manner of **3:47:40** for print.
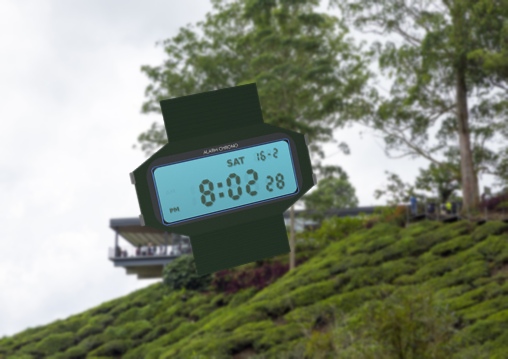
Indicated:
**8:02:28**
